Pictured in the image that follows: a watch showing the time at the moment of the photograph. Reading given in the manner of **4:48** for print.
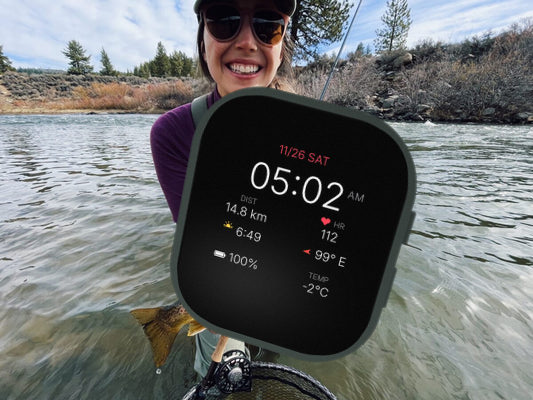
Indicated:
**5:02**
